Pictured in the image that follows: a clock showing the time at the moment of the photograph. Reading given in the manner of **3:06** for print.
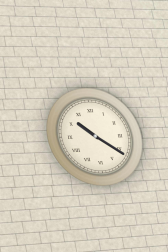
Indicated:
**10:21**
